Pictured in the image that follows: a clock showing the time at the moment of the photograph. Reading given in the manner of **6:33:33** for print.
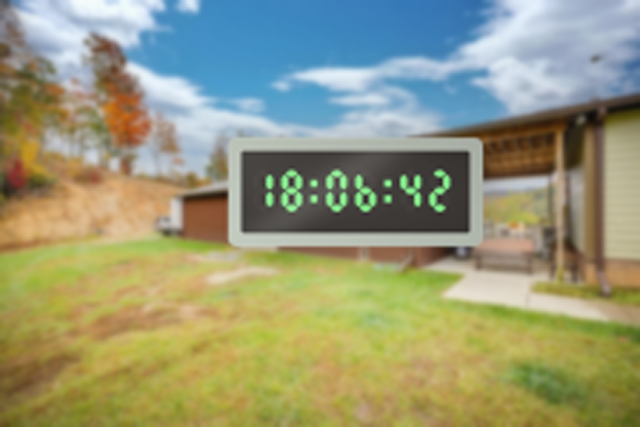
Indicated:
**18:06:42**
